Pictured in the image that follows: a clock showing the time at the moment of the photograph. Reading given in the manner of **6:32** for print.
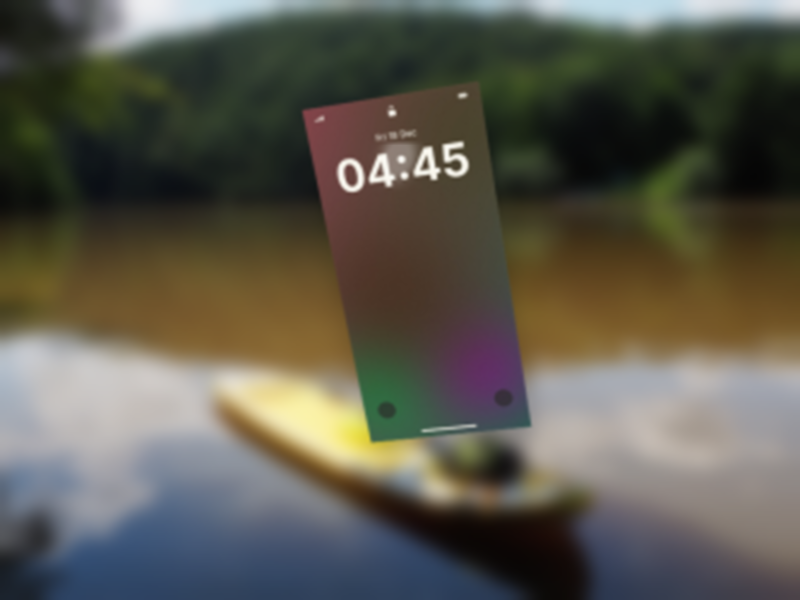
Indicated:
**4:45**
